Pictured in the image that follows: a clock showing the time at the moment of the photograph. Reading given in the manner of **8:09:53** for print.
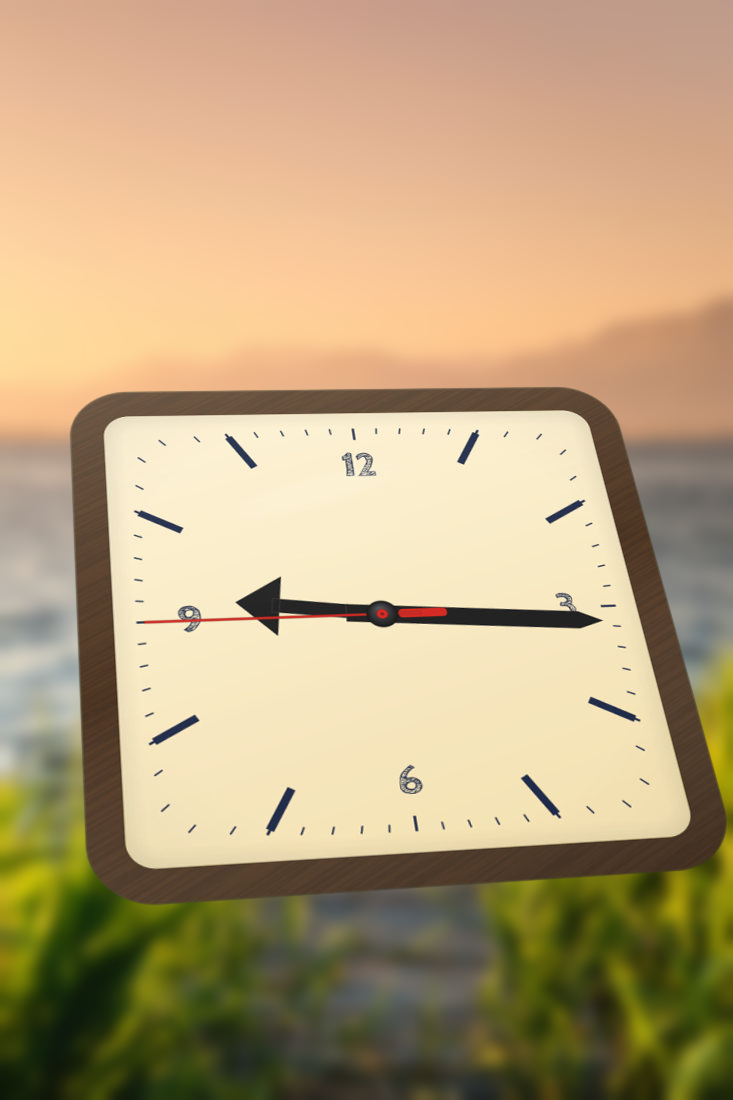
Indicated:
**9:15:45**
